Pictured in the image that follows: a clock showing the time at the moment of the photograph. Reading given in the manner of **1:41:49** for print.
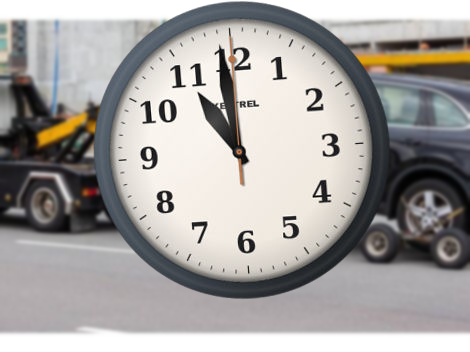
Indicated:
**10:59:00**
